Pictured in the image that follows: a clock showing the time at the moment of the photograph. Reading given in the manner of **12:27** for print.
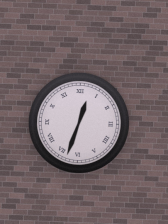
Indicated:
**12:33**
